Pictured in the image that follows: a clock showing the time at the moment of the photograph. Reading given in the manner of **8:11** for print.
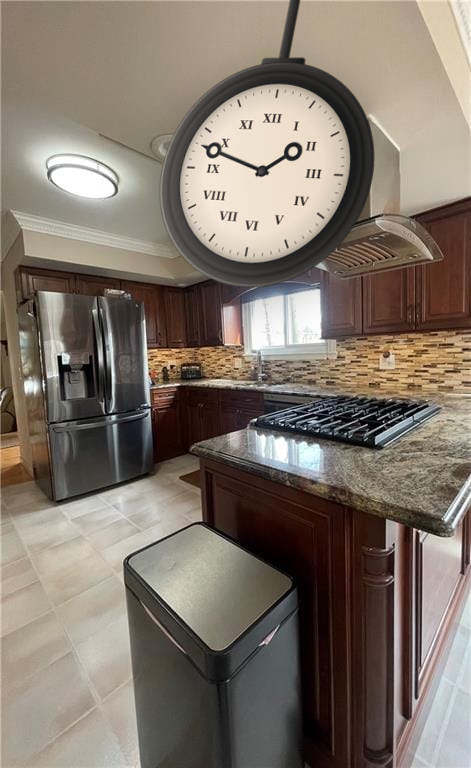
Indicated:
**1:48**
